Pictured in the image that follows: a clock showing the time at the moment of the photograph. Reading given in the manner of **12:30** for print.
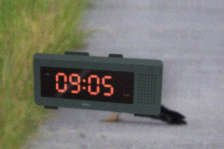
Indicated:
**9:05**
